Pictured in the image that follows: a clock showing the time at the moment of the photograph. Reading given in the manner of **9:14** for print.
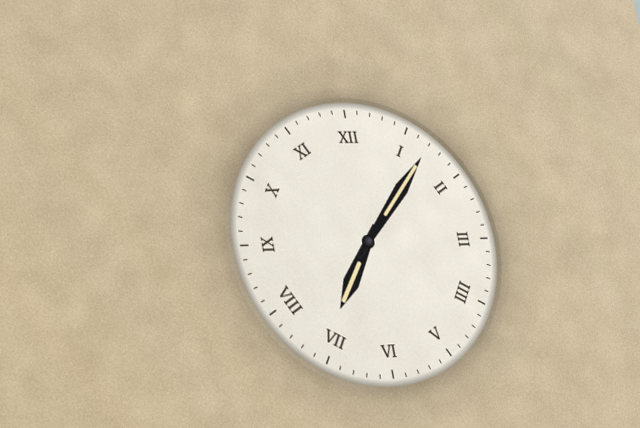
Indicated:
**7:07**
